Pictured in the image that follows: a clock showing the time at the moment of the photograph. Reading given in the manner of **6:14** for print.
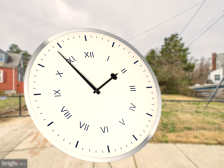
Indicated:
**1:54**
